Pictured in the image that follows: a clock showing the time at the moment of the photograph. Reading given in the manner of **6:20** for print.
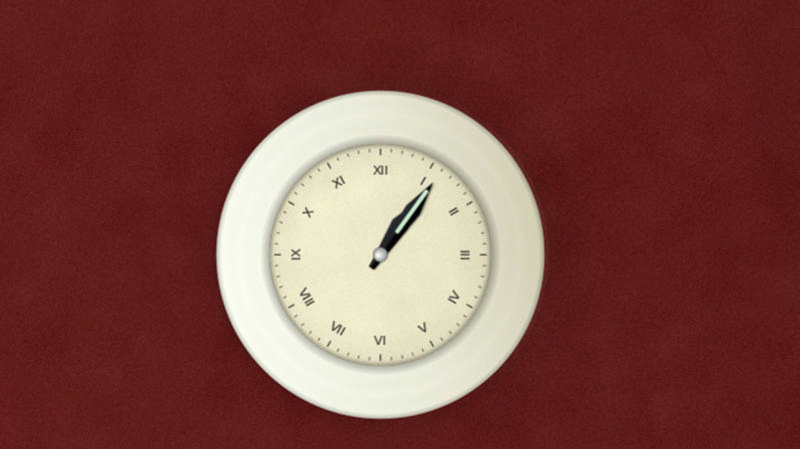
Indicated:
**1:06**
